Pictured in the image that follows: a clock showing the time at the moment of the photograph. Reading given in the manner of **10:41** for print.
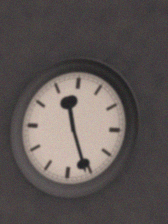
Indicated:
**11:26**
